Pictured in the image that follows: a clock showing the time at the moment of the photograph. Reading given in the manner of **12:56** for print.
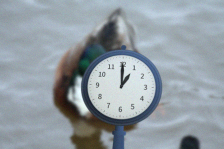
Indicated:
**1:00**
